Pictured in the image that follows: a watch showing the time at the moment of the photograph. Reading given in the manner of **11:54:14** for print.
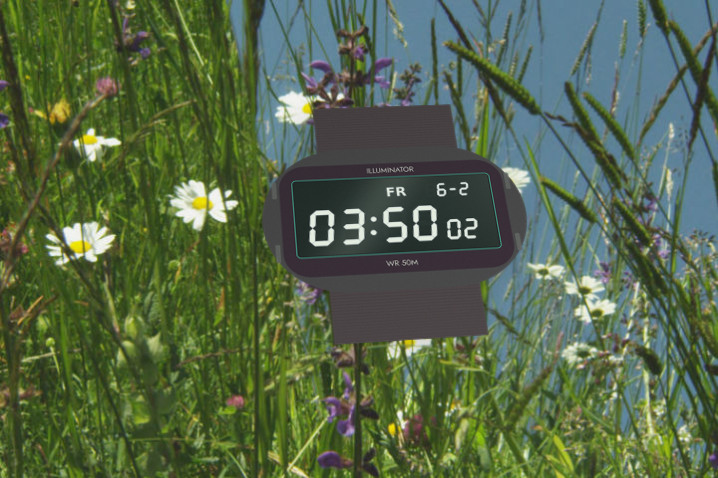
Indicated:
**3:50:02**
